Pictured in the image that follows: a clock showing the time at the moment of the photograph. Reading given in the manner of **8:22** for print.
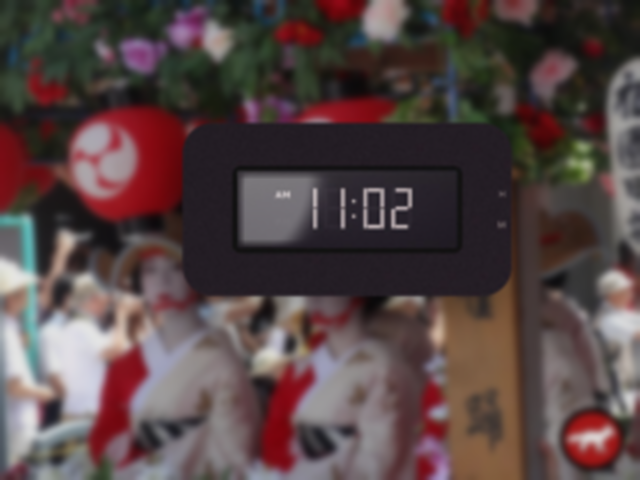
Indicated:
**11:02**
